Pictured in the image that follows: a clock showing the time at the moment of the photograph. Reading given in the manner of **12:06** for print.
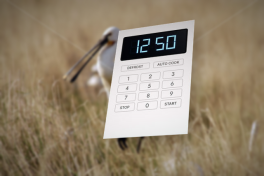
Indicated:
**12:50**
